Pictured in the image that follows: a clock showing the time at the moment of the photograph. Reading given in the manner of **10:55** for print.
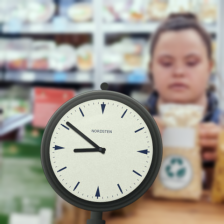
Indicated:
**8:51**
